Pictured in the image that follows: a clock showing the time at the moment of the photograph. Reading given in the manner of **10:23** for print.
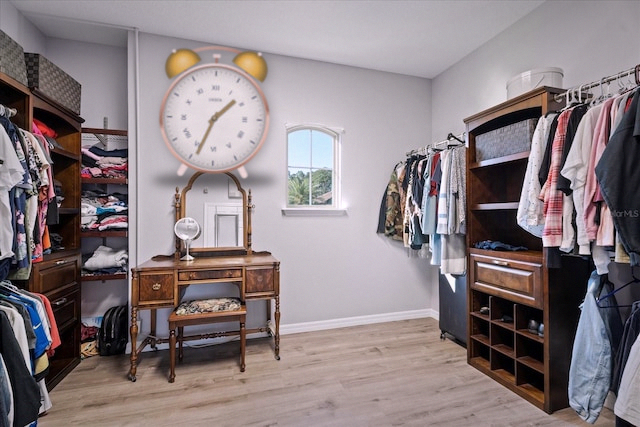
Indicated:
**1:34**
